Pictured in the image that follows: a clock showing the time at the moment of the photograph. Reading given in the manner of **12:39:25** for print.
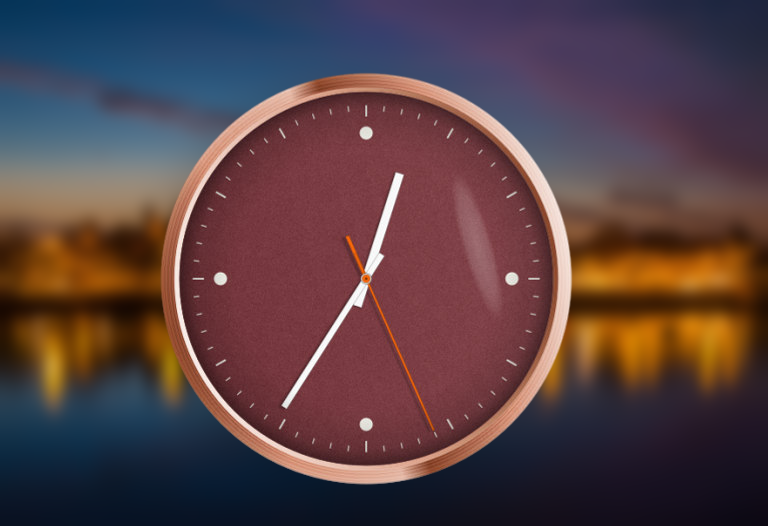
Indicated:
**12:35:26**
